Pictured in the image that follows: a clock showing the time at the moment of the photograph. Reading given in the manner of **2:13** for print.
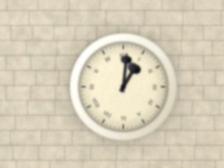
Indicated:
**1:01**
